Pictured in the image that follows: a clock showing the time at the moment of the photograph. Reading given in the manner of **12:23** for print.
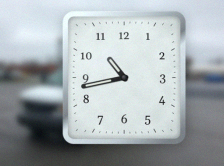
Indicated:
**10:43**
